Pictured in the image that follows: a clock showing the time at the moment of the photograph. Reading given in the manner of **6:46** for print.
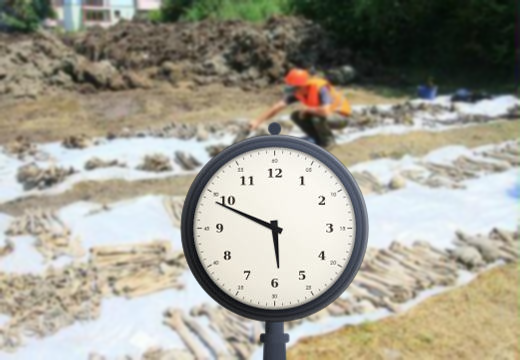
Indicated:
**5:49**
